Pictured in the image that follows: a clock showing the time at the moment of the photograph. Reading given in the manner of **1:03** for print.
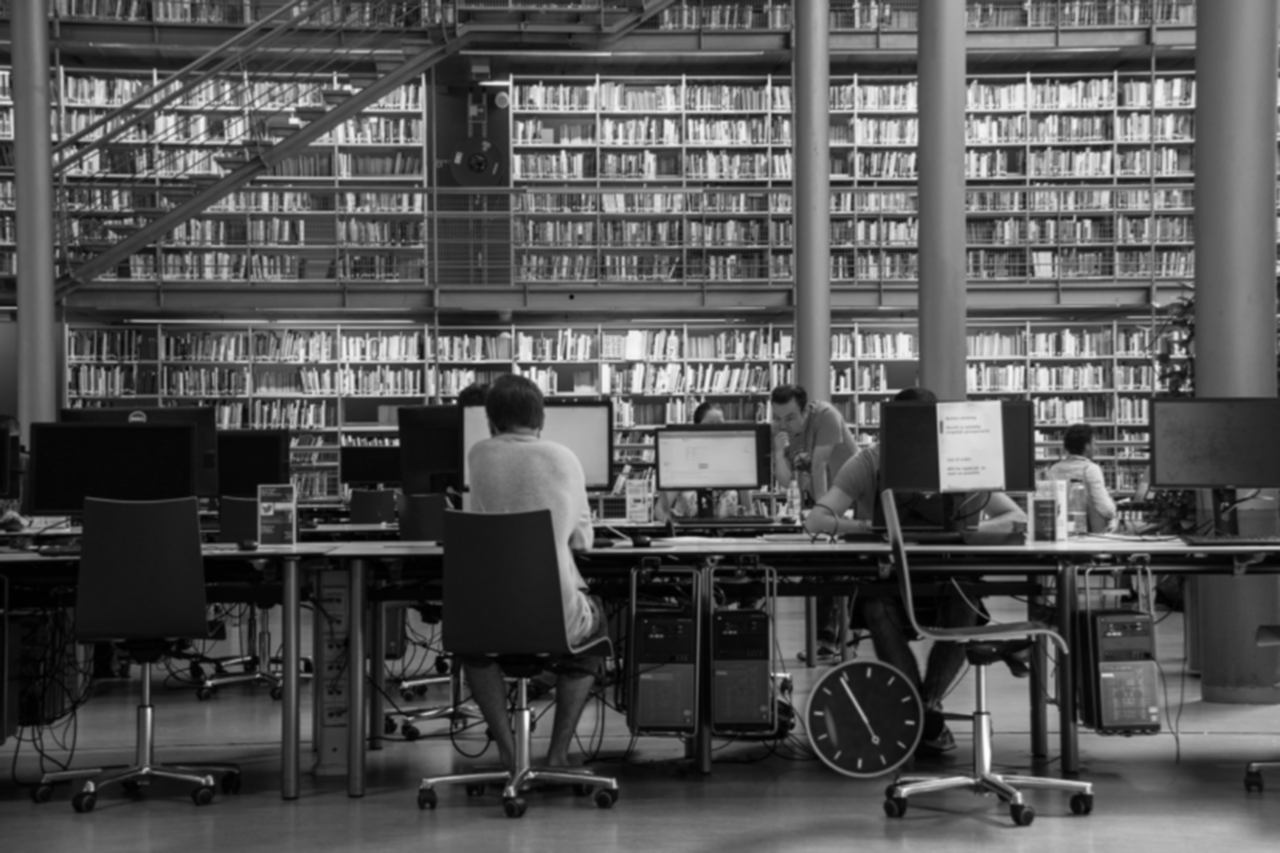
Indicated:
**4:54**
